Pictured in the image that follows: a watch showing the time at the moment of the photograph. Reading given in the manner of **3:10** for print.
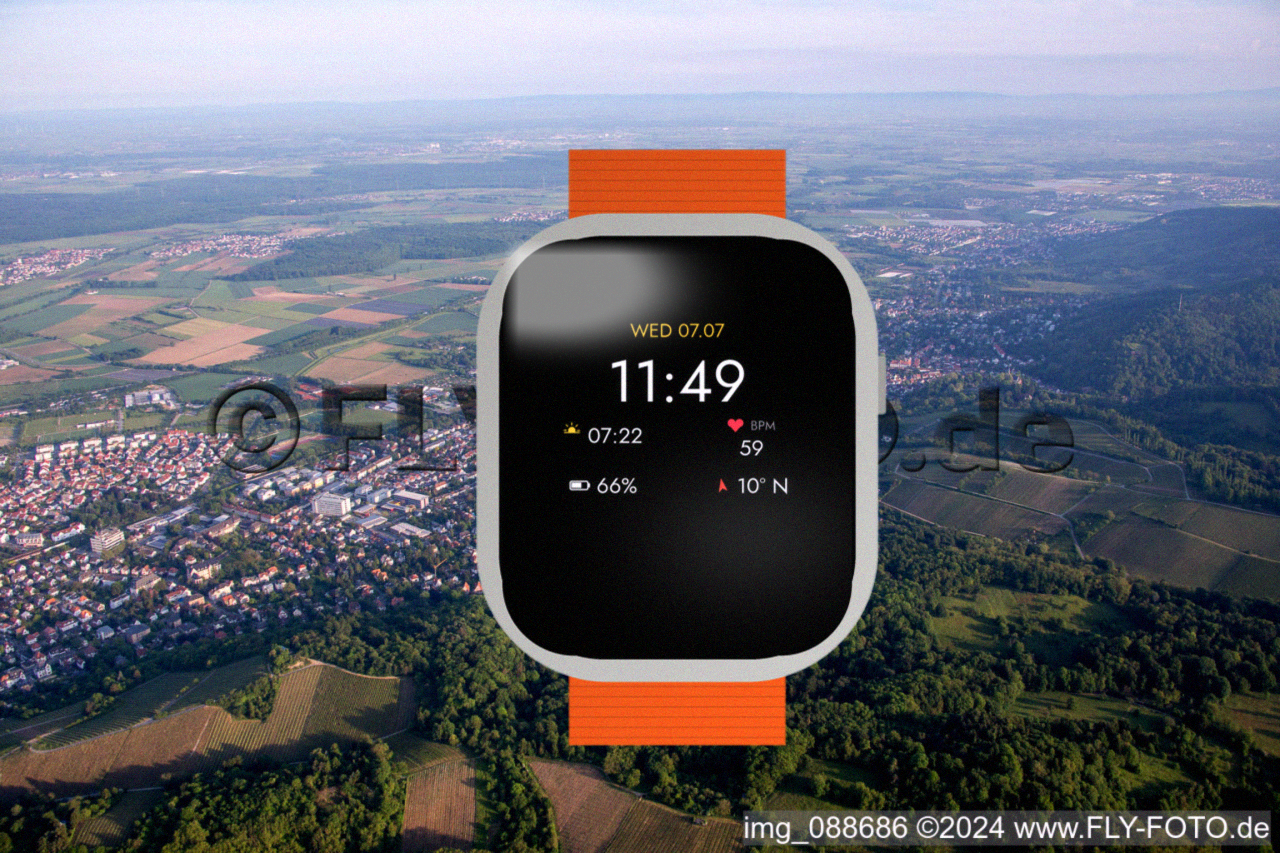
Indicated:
**11:49**
